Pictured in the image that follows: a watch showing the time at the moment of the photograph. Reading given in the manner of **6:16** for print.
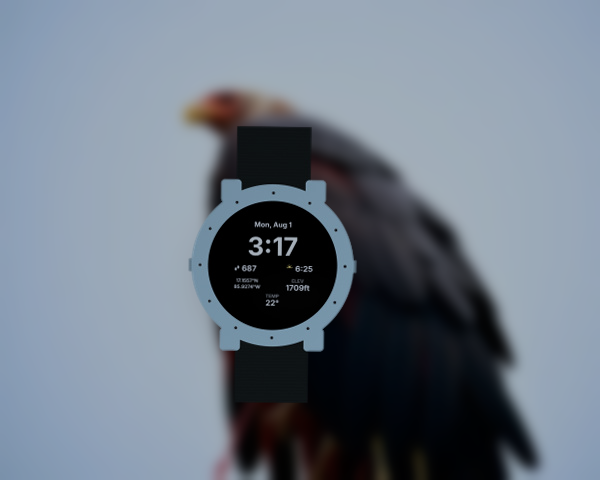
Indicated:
**3:17**
